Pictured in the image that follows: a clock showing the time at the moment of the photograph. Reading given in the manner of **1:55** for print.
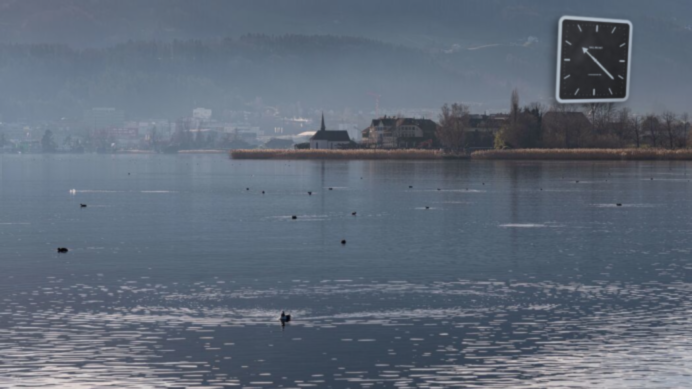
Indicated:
**10:22**
